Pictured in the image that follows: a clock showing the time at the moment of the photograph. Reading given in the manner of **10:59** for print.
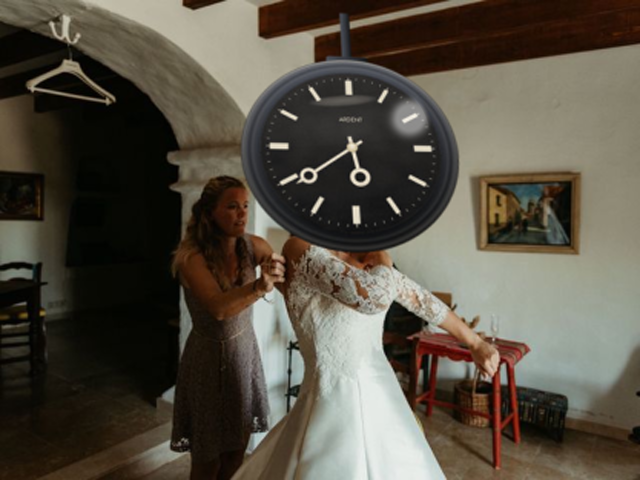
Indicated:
**5:39**
